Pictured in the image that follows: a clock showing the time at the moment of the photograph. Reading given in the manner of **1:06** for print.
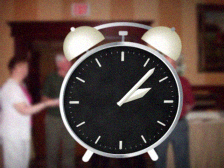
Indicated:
**2:07**
